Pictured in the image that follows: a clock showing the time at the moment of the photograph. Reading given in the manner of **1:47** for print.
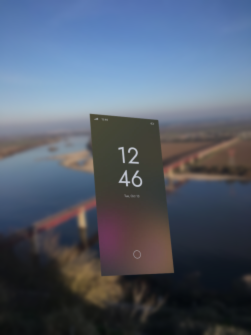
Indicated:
**12:46**
